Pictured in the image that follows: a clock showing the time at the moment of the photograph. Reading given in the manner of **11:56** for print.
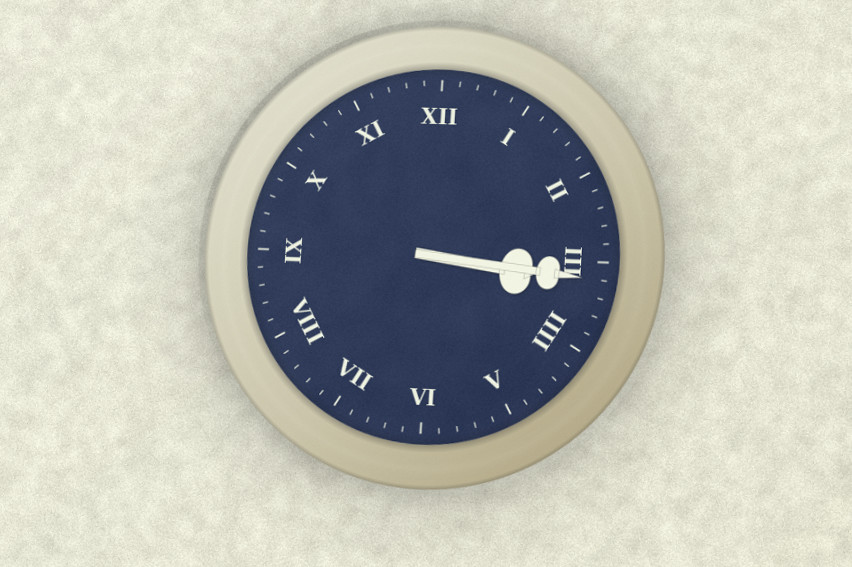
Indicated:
**3:16**
